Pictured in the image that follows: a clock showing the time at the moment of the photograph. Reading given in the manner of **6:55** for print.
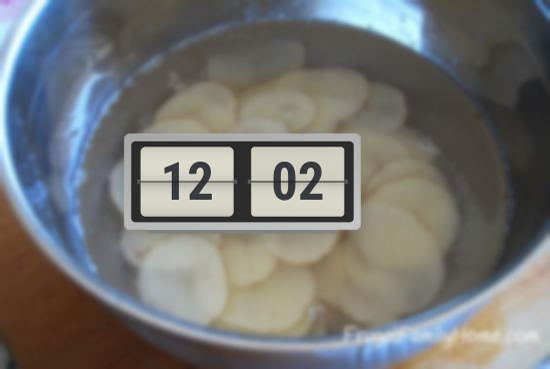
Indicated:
**12:02**
